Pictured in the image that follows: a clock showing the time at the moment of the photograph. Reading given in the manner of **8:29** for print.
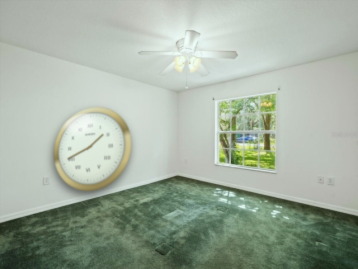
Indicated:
**1:41**
